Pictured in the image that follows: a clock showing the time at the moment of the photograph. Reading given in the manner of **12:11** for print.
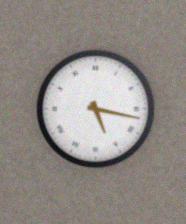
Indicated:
**5:17**
